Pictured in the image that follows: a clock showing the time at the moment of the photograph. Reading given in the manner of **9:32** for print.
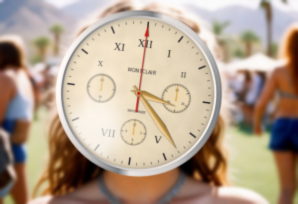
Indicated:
**3:23**
